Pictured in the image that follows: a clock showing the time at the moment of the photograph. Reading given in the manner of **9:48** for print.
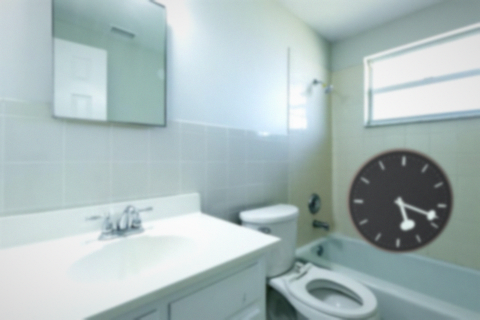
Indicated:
**5:18**
